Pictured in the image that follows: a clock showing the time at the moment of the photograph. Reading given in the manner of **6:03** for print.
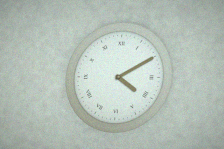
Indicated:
**4:10**
